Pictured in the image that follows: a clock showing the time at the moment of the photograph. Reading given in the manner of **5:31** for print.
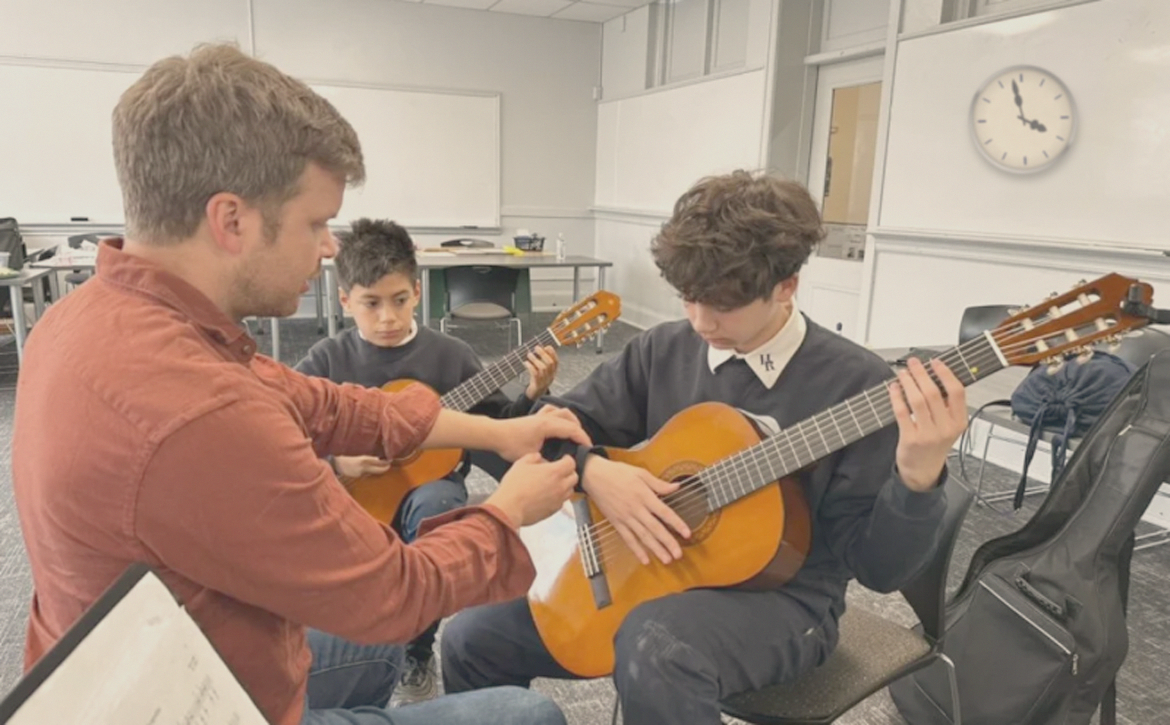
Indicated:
**3:58**
